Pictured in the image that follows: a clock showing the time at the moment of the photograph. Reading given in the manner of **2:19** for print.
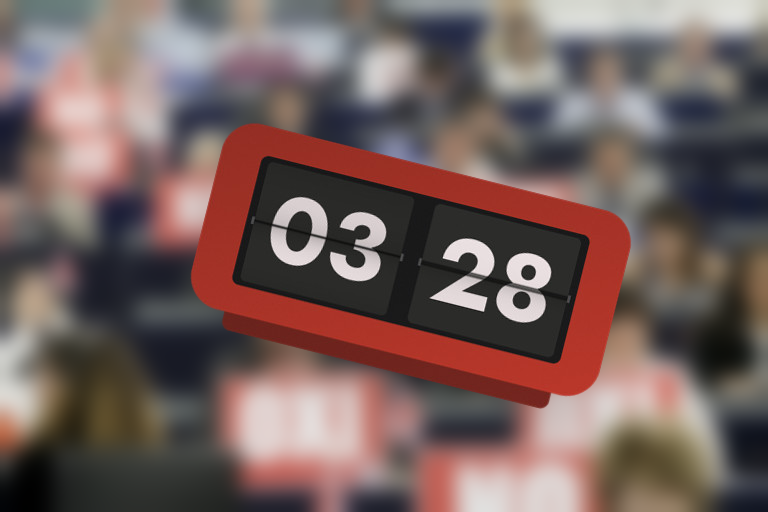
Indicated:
**3:28**
